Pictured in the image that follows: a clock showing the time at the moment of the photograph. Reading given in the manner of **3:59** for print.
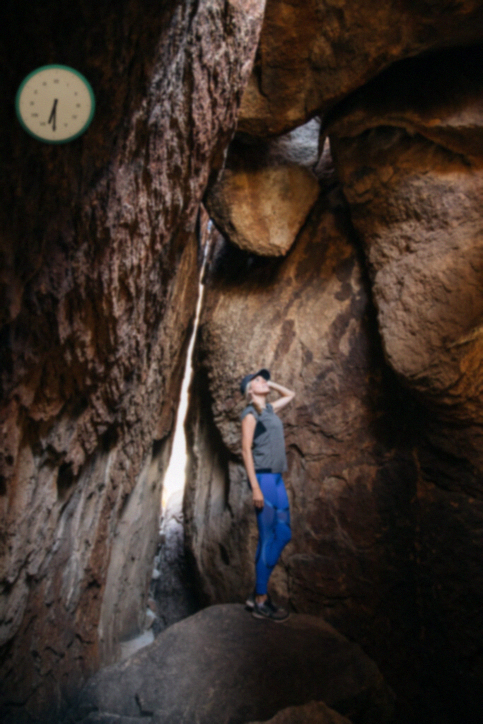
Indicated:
**6:30**
